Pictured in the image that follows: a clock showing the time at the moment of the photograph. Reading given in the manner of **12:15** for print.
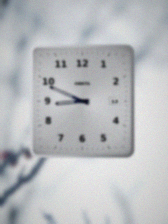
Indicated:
**8:49**
